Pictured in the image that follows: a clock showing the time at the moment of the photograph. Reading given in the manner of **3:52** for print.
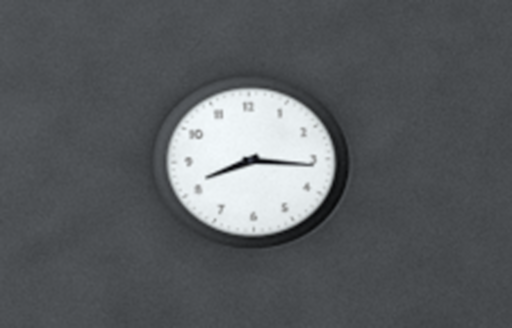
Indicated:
**8:16**
